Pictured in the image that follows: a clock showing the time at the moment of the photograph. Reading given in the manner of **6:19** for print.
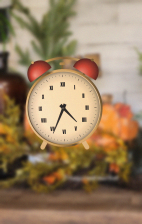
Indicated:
**4:34**
